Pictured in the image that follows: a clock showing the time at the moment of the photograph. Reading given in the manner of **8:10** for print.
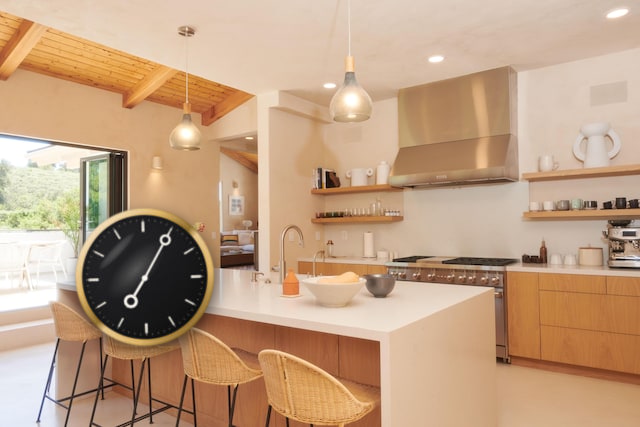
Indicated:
**7:05**
